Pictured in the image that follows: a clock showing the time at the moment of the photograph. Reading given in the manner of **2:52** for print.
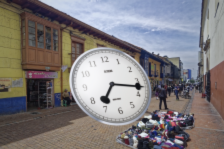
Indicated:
**7:17**
